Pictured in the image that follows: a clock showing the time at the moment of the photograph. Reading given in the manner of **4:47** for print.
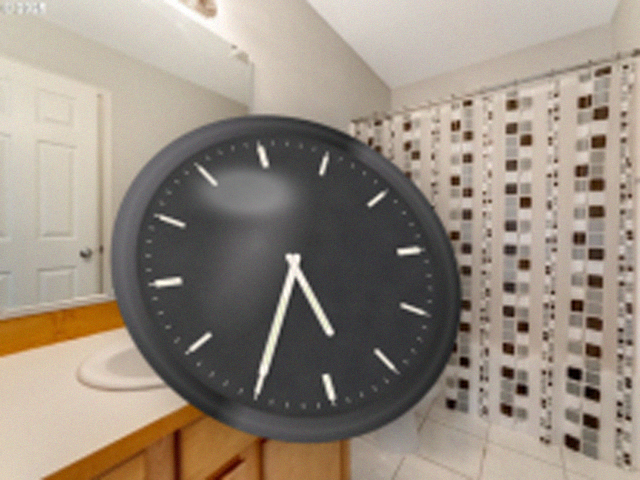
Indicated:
**5:35**
